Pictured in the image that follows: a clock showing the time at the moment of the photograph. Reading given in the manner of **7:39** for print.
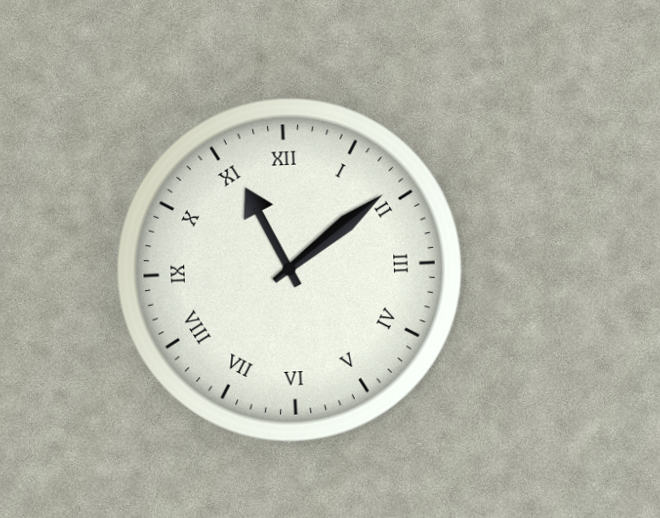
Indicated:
**11:09**
